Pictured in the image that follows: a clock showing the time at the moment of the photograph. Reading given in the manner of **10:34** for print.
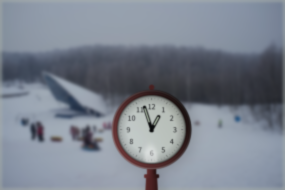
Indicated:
**12:57**
